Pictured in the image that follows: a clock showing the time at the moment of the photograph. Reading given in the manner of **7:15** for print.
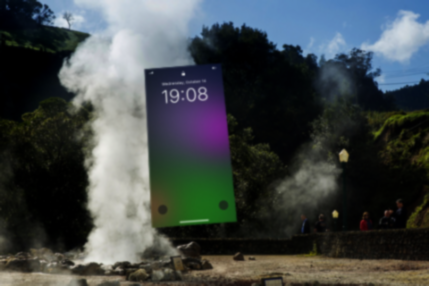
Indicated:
**19:08**
